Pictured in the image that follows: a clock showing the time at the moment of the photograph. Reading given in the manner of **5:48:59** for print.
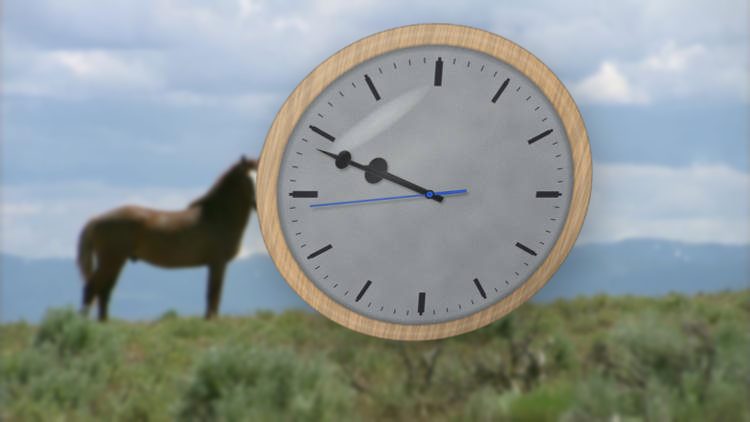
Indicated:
**9:48:44**
